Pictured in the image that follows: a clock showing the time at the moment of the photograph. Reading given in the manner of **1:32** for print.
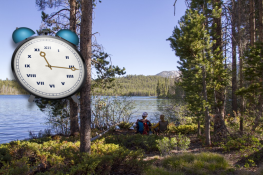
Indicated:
**11:16**
